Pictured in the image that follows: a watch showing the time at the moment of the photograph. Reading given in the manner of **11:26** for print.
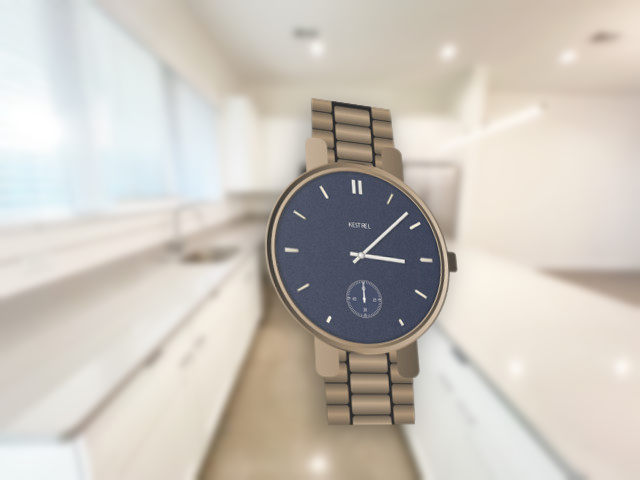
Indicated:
**3:08**
